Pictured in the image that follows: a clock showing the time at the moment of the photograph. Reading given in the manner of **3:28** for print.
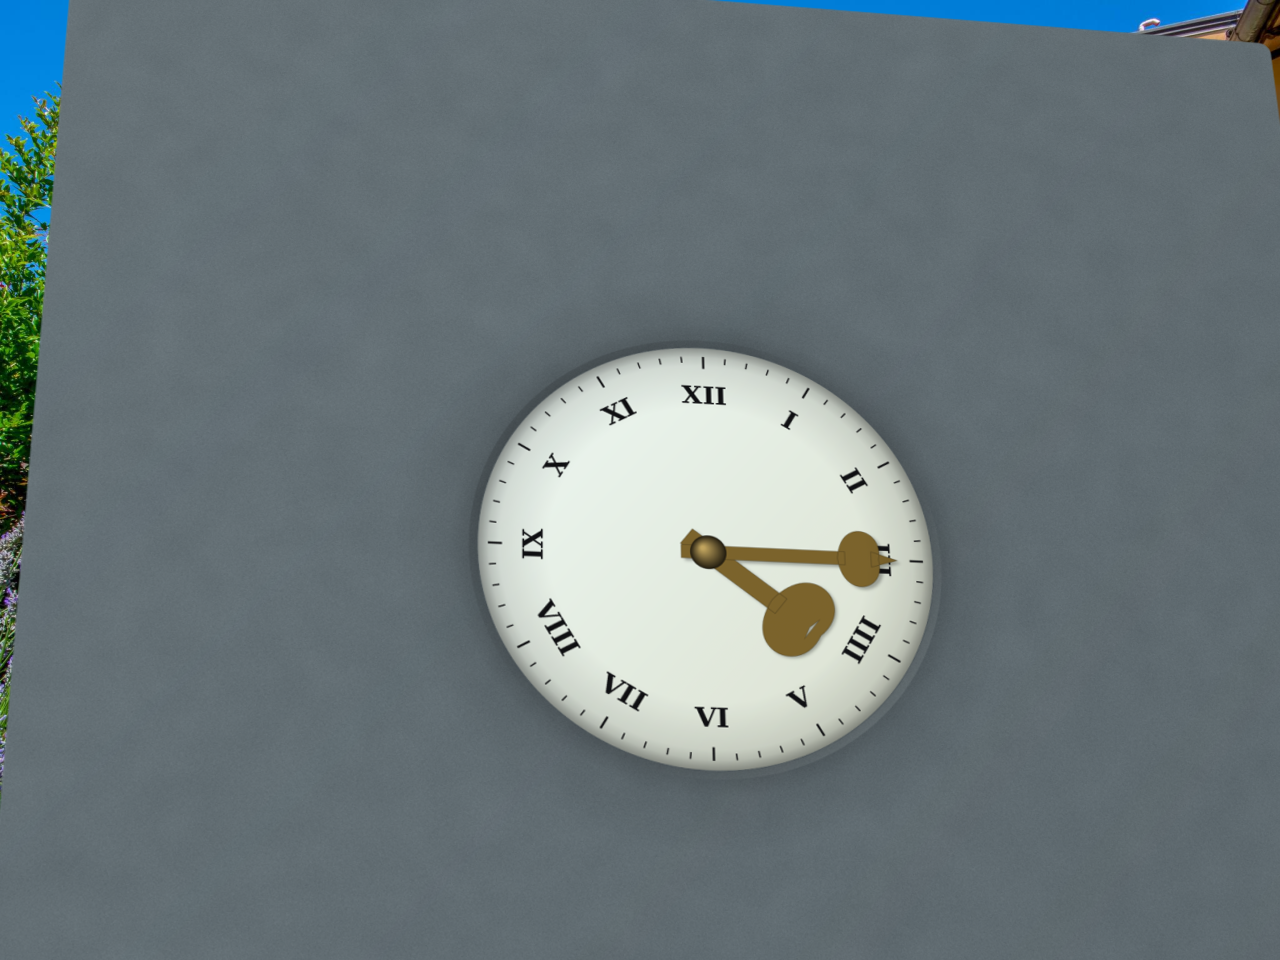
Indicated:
**4:15**
